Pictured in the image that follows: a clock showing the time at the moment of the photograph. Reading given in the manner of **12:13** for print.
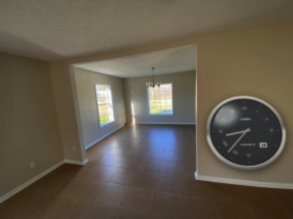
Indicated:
**8:37**
